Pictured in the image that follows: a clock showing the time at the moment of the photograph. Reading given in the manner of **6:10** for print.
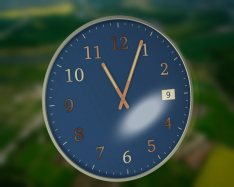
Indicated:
**11:04**
